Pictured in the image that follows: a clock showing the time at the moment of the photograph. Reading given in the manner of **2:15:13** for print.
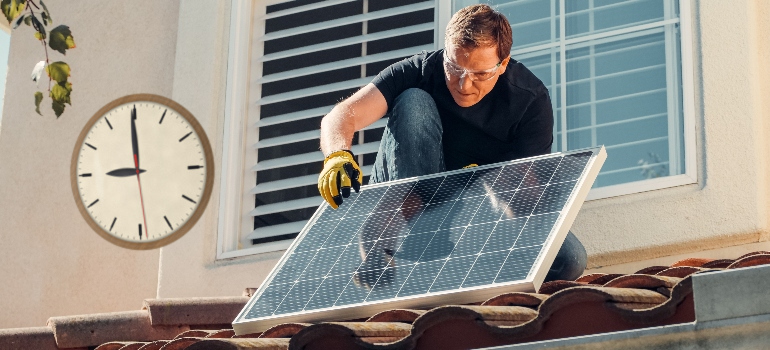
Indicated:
**8:59:29**
